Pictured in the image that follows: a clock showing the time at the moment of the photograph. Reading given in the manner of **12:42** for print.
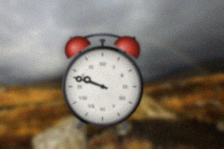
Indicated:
**9:48**
